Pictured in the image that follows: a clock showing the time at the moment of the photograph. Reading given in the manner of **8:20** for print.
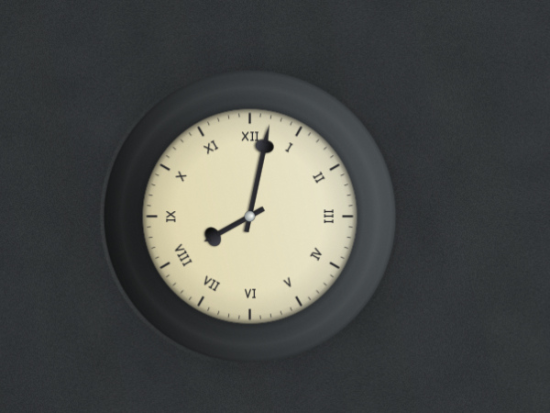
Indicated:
**8:02**
